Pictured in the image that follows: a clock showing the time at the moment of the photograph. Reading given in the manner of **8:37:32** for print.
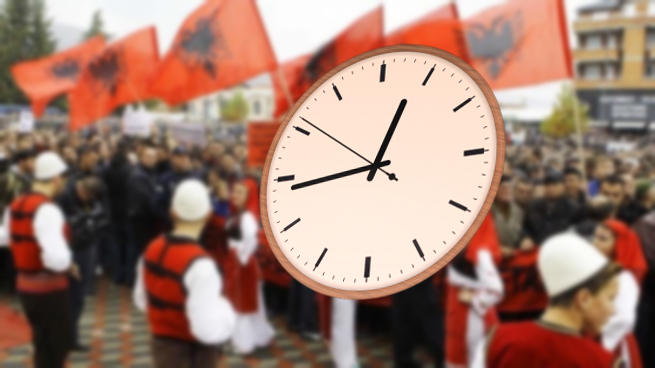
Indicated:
**12:43:51**
